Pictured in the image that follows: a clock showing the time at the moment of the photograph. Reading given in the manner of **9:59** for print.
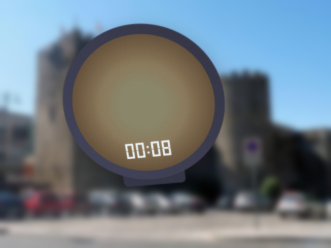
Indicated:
**0:08**
